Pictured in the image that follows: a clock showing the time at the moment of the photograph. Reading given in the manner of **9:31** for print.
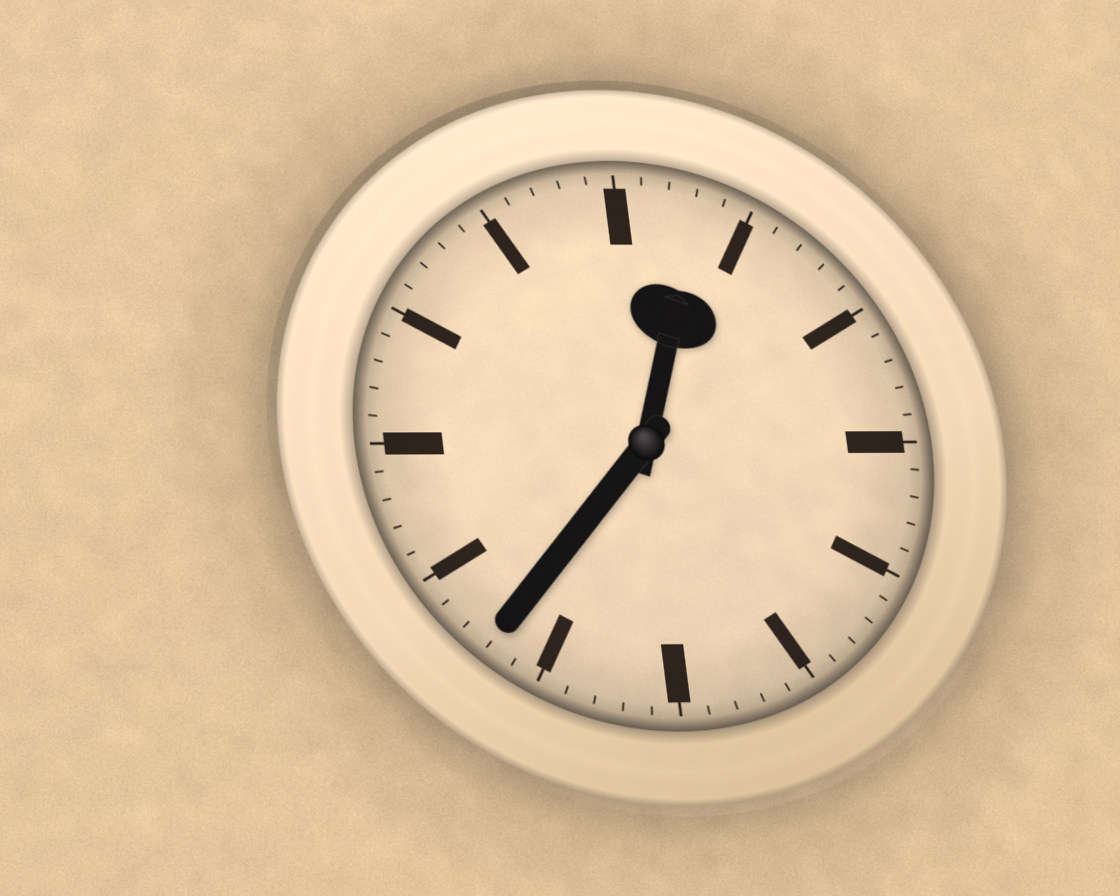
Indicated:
**12:37**
